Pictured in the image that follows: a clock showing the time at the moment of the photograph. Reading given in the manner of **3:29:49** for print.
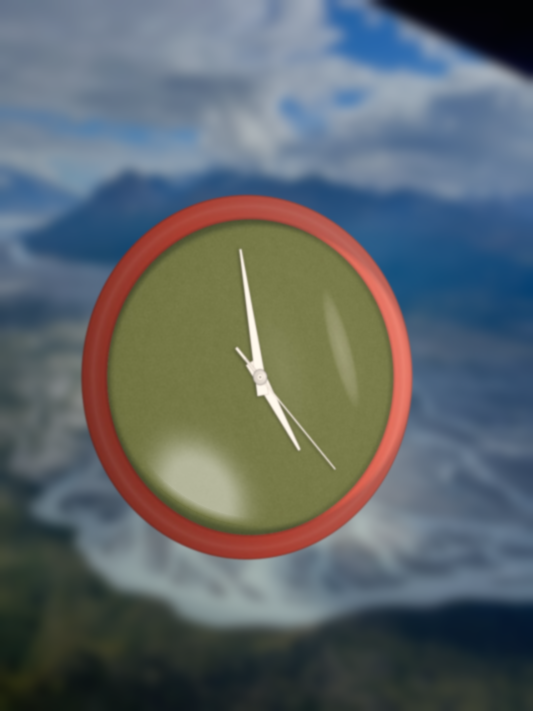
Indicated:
**4:58:23**
